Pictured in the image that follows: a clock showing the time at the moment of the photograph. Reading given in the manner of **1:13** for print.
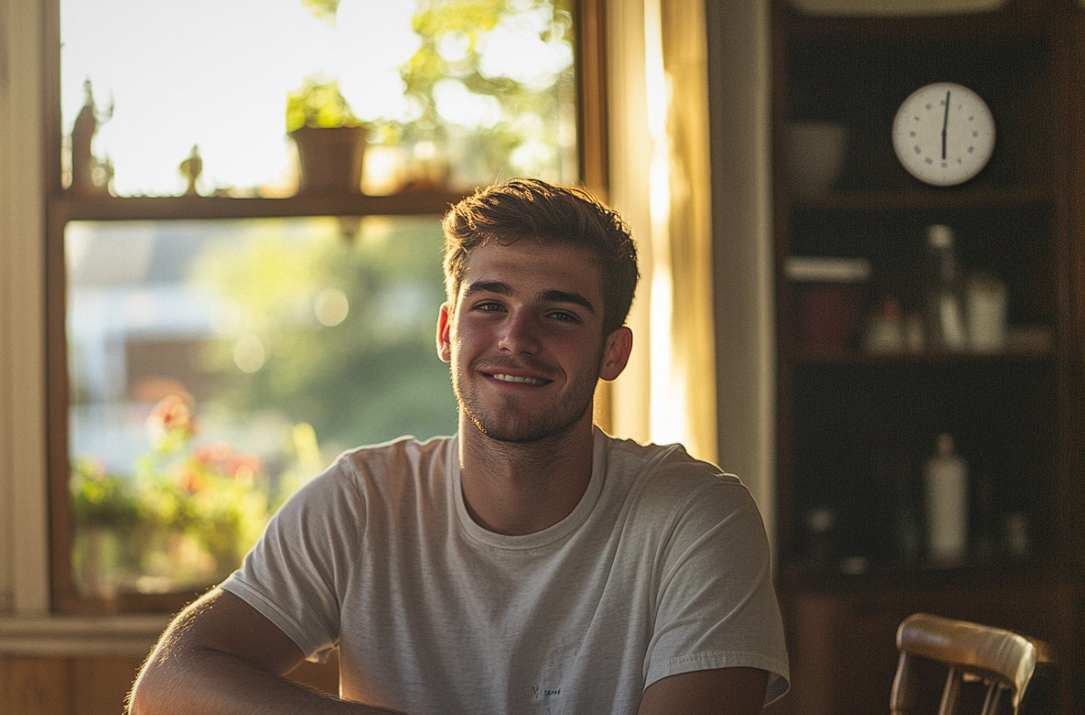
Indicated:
**6:01**
